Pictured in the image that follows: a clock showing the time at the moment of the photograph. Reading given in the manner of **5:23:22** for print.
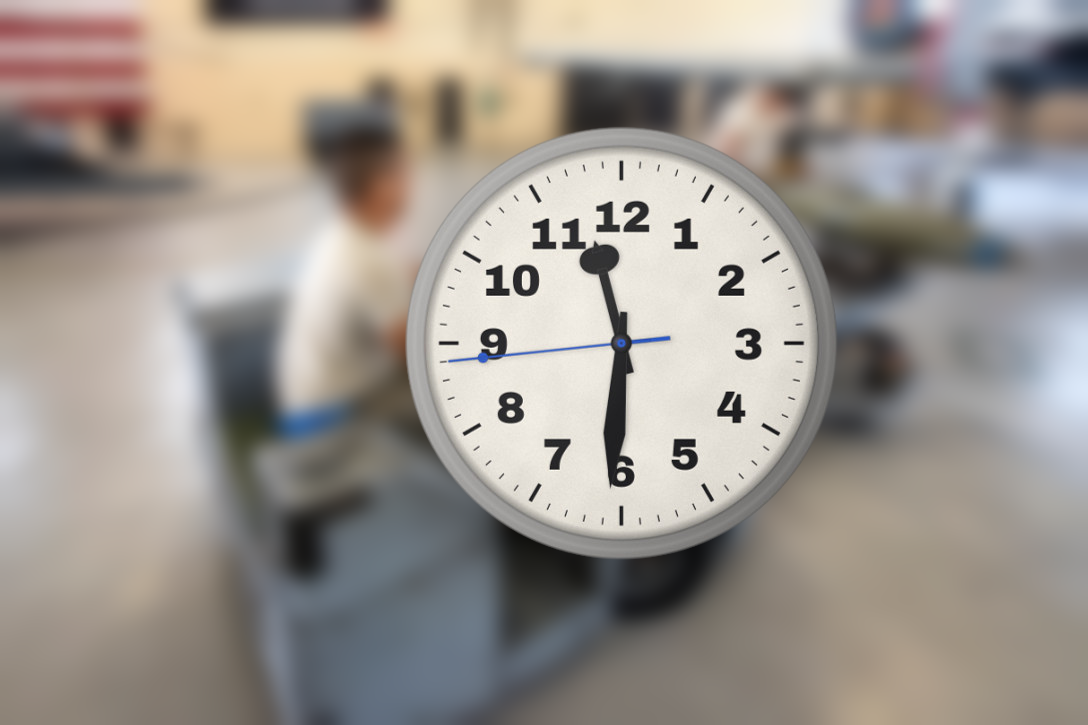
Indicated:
**11:30:44**
